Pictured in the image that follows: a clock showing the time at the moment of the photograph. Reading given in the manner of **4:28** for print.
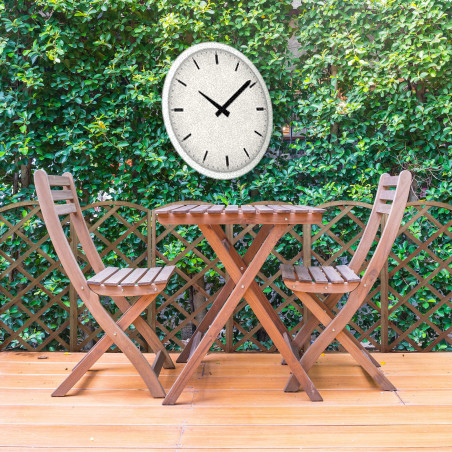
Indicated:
**10:09**
